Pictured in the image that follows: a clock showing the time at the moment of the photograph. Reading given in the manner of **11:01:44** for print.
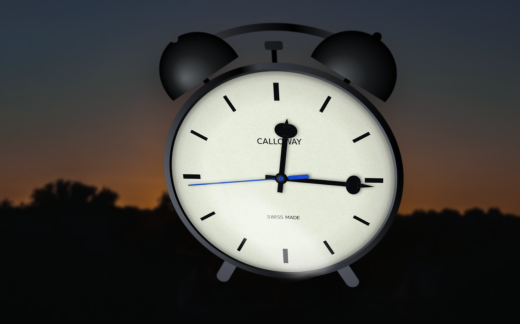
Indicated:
**12:15:44**
